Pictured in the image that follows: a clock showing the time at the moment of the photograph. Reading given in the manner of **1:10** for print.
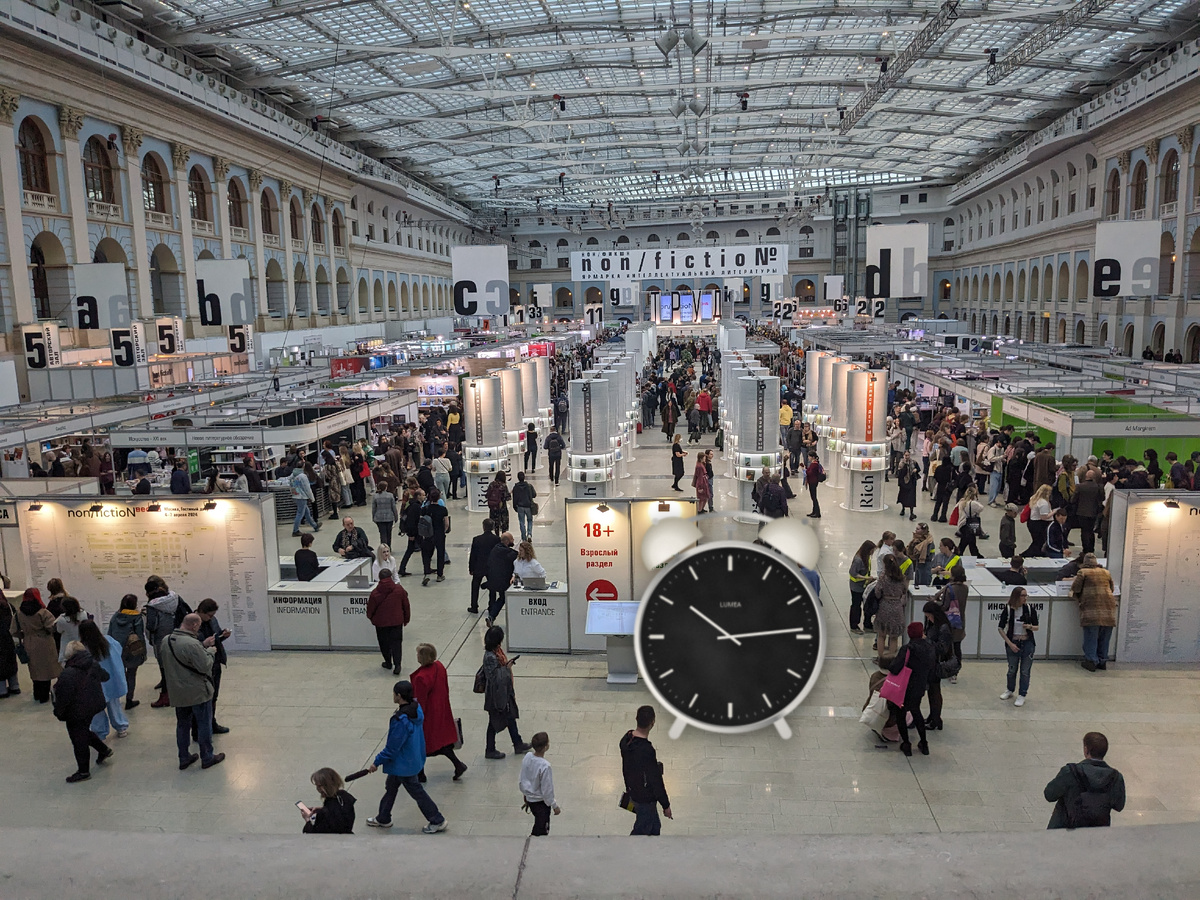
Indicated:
**10:14**
